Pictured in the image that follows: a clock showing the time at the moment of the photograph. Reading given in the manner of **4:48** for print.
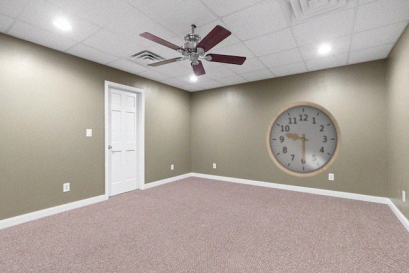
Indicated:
**9:30**
